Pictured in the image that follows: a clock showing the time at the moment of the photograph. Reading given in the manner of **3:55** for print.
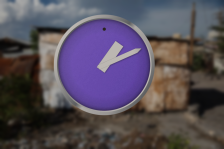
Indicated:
**1:11**
